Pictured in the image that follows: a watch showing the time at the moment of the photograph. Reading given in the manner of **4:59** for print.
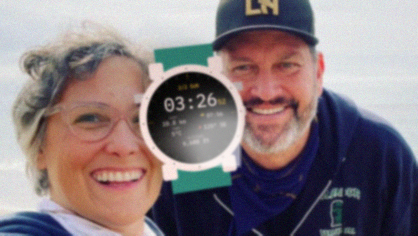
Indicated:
**3:26**
